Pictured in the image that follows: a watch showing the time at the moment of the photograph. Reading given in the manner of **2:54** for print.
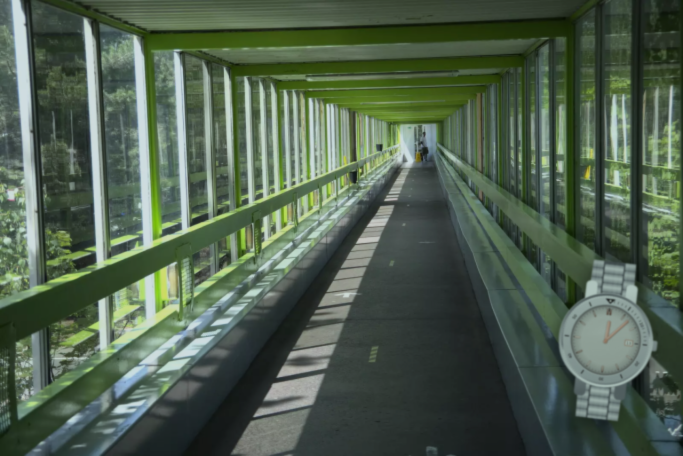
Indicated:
**12:07**
